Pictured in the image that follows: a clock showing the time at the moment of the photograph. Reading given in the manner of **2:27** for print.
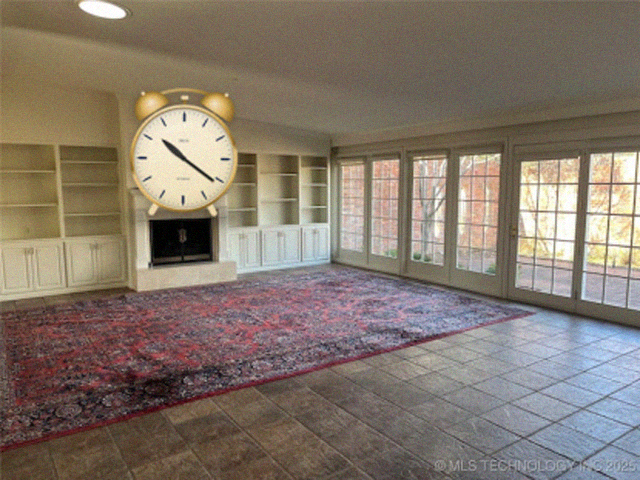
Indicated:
**10:21**
